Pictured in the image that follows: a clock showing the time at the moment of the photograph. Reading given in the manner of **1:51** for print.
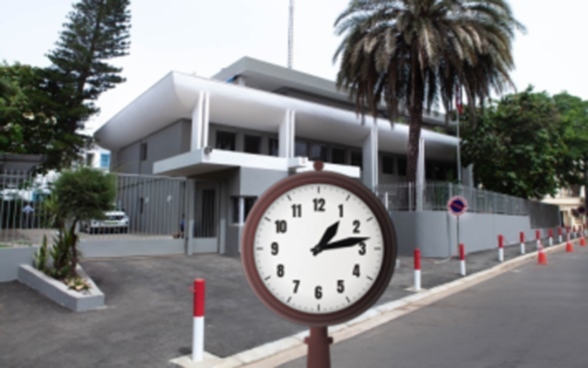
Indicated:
**1:13**
